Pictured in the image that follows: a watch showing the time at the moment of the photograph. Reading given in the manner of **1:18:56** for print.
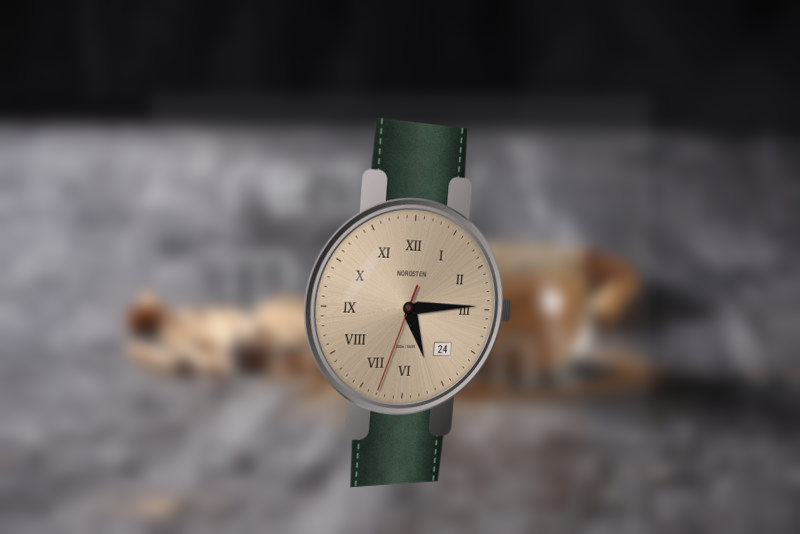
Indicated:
**5:14:33**
